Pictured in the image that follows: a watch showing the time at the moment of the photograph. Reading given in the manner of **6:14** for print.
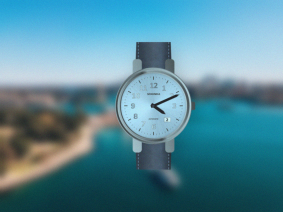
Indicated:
**4:11**
